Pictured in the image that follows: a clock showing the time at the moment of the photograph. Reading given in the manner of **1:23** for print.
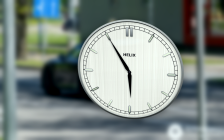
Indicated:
**5:55**
